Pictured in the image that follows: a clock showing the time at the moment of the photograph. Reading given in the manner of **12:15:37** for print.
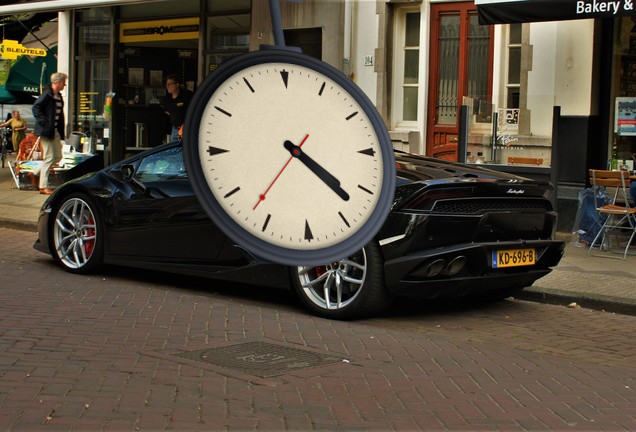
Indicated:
**4:22:37**
